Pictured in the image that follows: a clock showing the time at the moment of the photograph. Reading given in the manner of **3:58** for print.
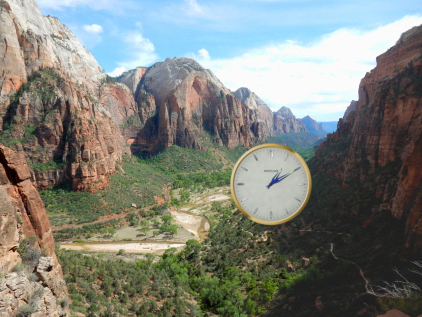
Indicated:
**1:10**
